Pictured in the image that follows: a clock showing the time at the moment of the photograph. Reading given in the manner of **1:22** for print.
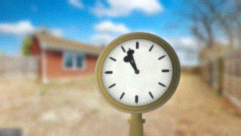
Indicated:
**10:57**
